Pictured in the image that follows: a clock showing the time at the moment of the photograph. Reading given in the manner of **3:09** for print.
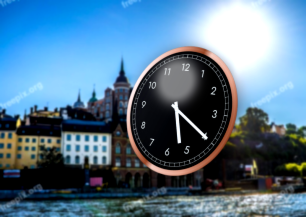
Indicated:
**5:20**
